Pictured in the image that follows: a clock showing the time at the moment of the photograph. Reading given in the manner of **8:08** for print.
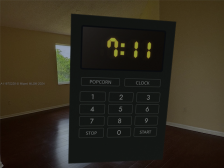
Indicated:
**7:11**
